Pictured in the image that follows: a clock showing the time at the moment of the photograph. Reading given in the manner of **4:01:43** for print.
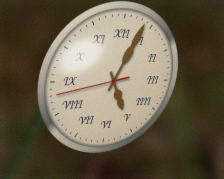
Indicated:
**5:03:43**
